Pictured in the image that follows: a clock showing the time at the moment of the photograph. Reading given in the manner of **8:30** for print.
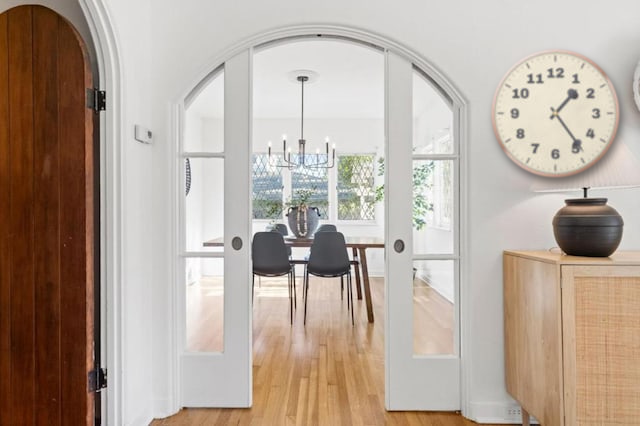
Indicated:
**1:24**
